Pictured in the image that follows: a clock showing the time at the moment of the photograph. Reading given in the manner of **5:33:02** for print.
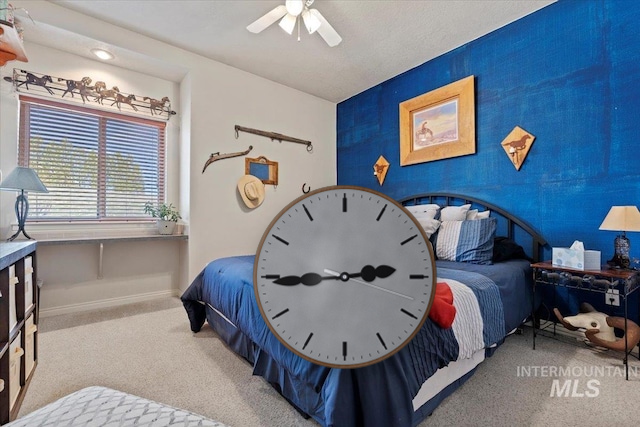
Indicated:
**2:44:18**
